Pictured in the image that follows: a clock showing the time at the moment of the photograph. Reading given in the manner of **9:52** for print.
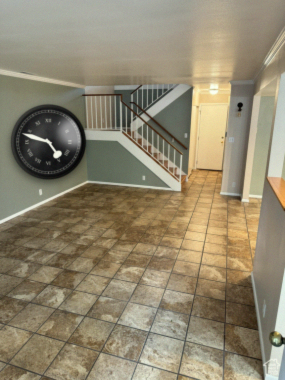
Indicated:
**4:48**
